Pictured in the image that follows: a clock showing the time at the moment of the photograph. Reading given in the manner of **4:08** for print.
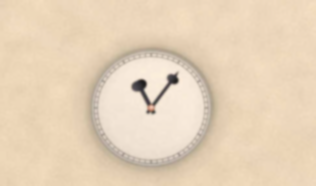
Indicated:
**11:06**
